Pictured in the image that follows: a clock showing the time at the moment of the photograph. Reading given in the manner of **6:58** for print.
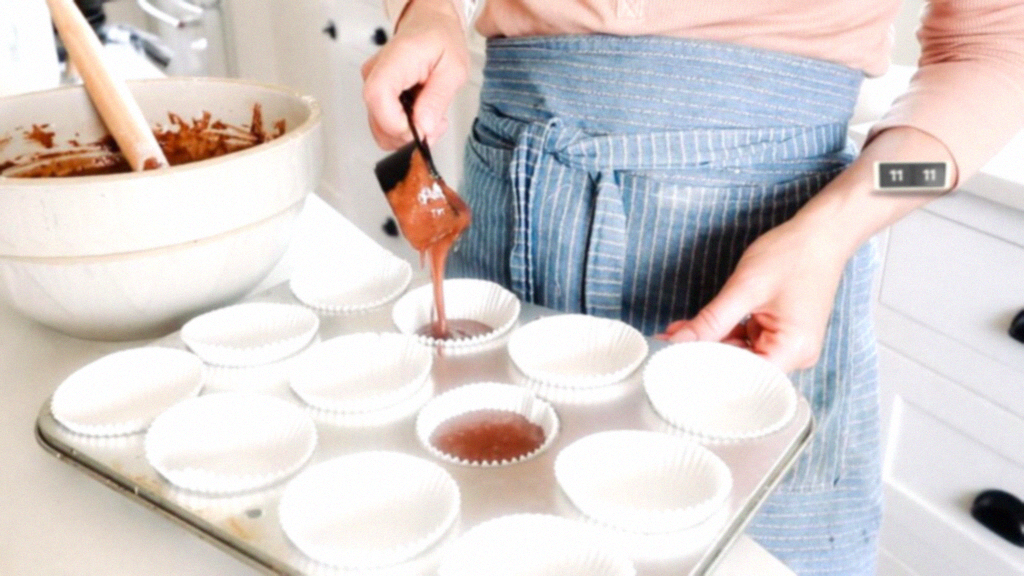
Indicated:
**11:11**
